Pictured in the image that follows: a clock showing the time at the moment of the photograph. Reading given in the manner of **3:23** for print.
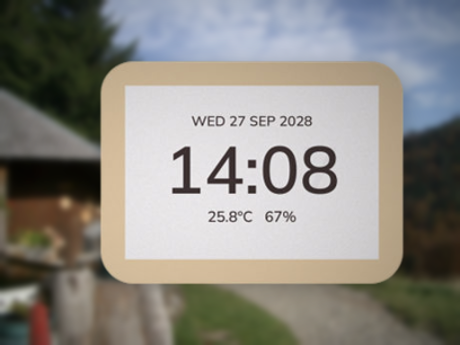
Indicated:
**14:08**
